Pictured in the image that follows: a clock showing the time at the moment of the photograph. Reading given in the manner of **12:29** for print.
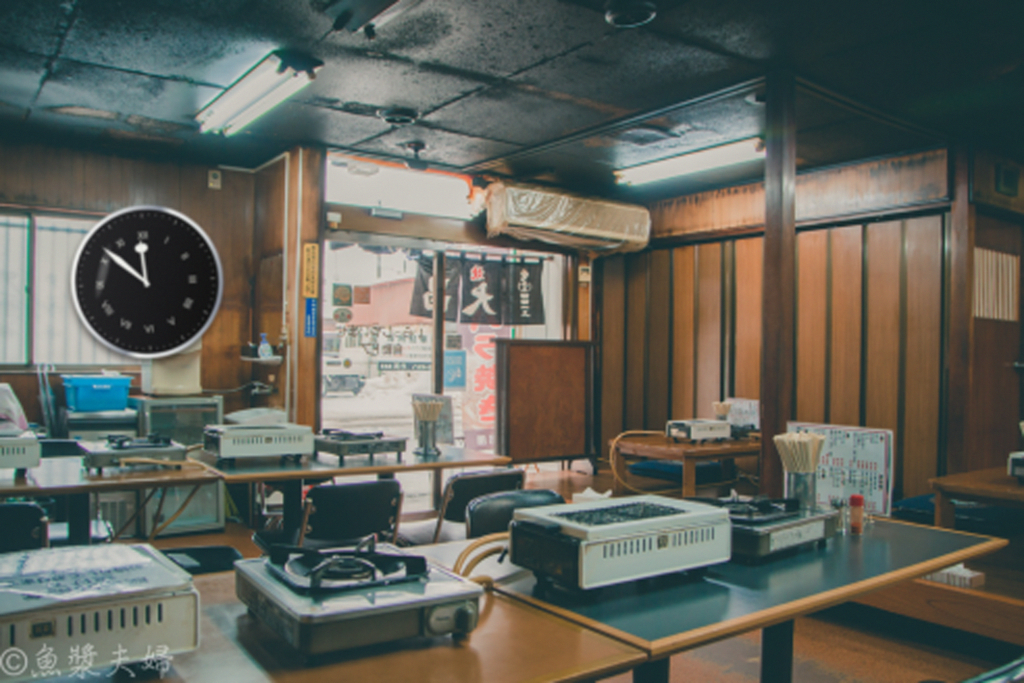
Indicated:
**11:52**
